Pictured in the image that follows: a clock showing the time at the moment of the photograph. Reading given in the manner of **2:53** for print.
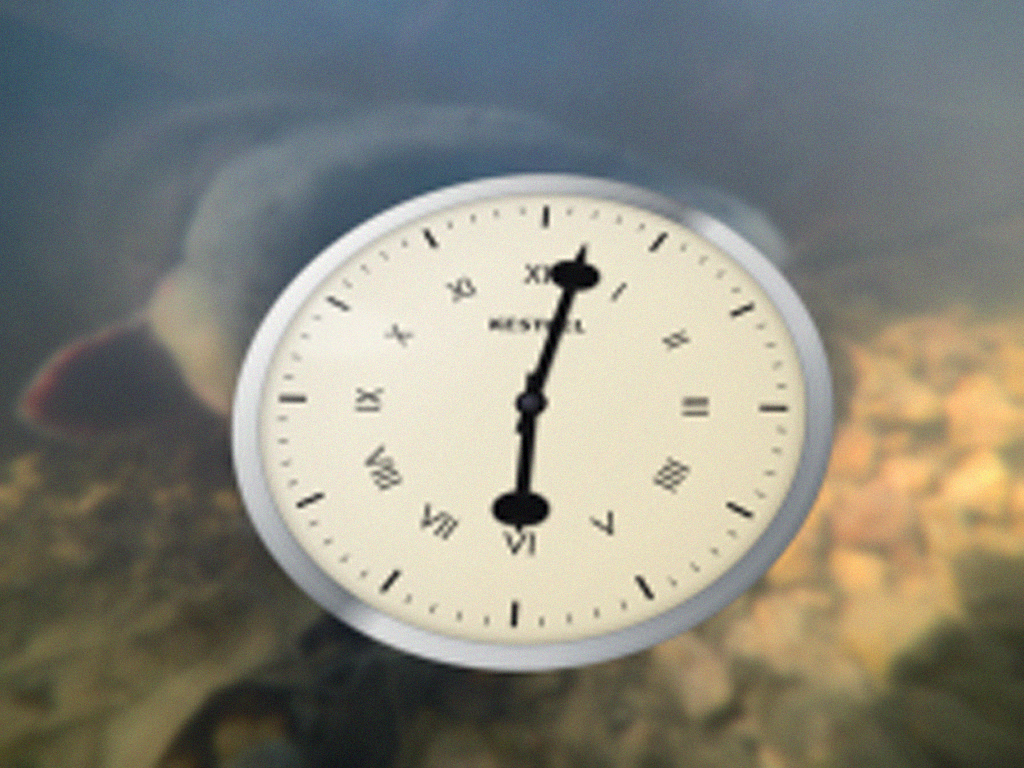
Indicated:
**6:02**
